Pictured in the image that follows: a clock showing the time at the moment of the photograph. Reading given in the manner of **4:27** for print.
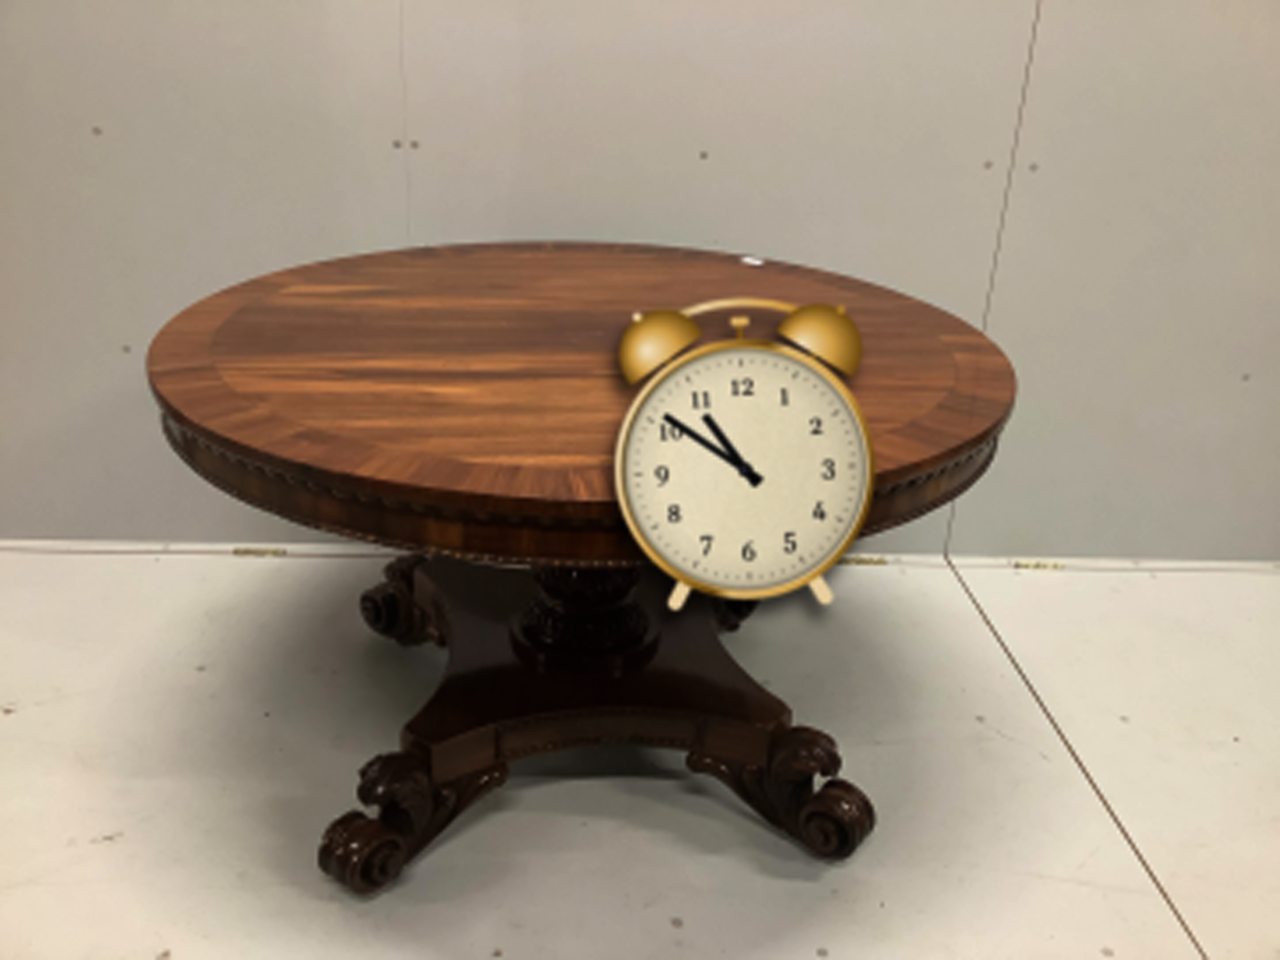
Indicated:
**10:51**
